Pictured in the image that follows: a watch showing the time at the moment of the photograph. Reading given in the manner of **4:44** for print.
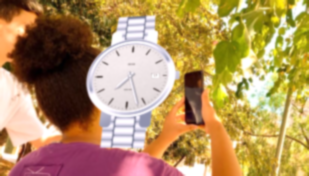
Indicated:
**7:27**
